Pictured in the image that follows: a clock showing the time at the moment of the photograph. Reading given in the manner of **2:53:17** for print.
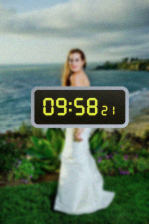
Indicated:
**9:58:21**
